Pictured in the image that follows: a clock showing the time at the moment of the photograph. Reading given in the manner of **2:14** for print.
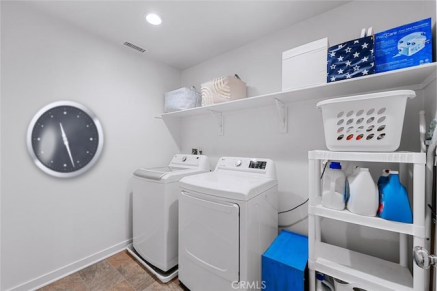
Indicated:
**11:27**
